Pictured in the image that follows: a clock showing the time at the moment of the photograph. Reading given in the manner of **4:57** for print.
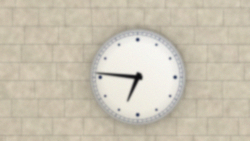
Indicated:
**6:46**
